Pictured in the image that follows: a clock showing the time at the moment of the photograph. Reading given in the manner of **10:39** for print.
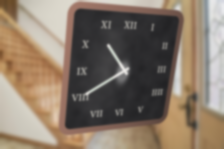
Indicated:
**10:40**
